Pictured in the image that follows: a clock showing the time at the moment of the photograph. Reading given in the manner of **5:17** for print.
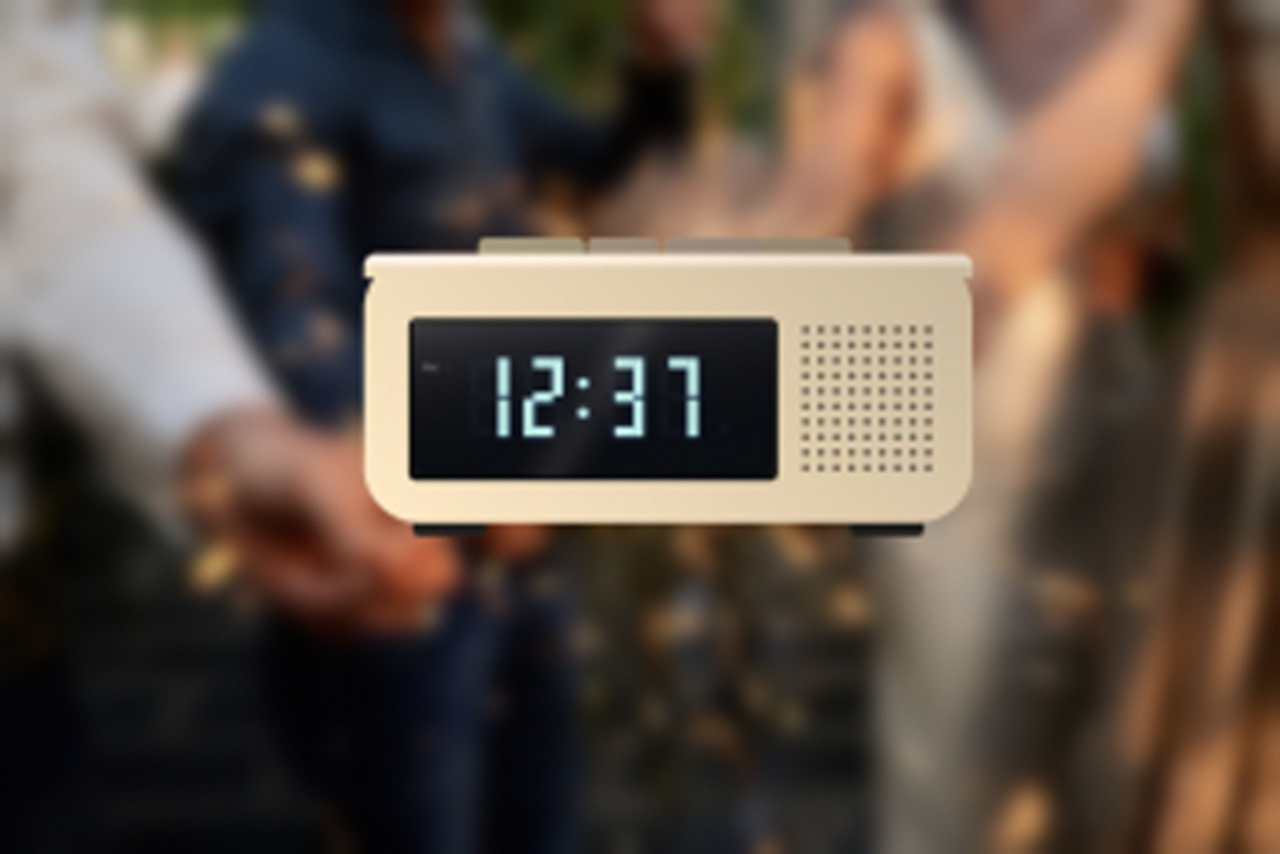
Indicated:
**12:37**
